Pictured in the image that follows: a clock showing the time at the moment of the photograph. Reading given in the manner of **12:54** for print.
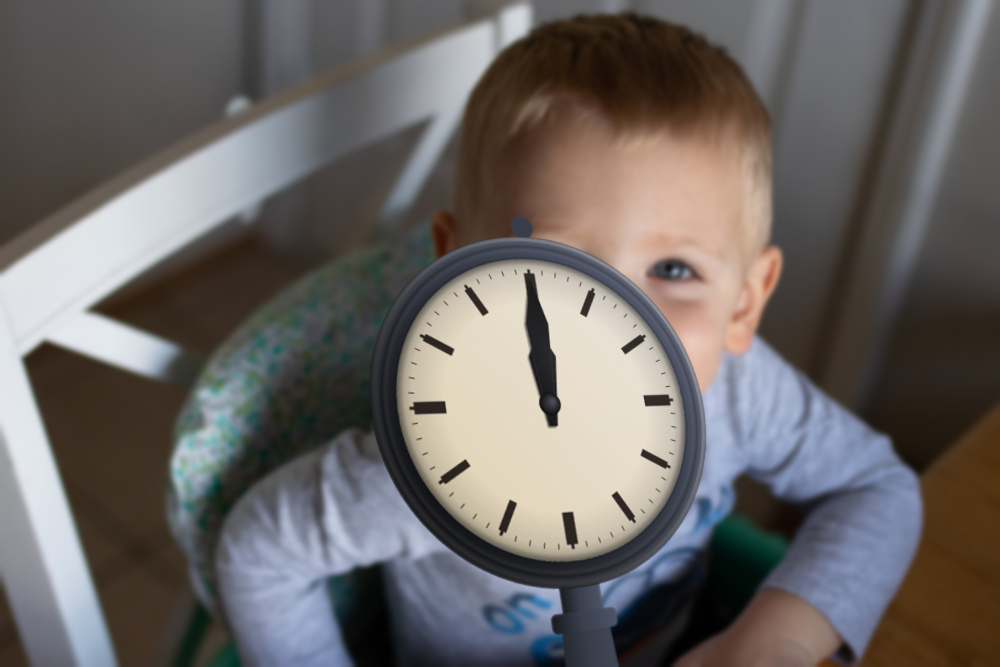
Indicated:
**12:00**
